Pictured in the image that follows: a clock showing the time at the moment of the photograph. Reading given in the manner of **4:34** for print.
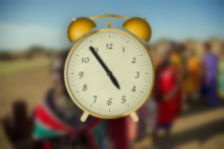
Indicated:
**4:54**
